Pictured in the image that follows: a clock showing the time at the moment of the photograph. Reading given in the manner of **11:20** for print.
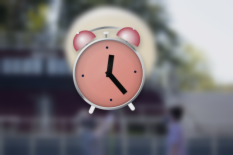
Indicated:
**12:24**
